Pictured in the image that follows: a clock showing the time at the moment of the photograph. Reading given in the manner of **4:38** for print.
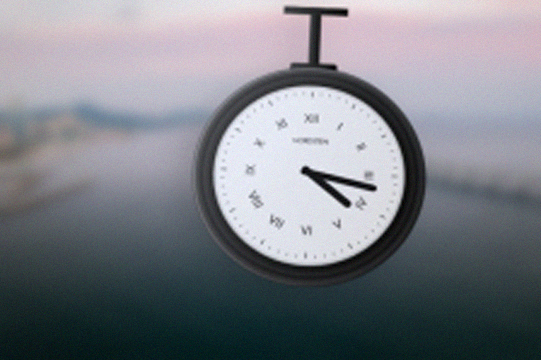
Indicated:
**4:17**
